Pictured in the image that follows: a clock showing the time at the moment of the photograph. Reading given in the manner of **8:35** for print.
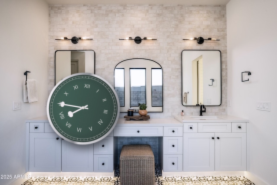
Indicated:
**7:45**
